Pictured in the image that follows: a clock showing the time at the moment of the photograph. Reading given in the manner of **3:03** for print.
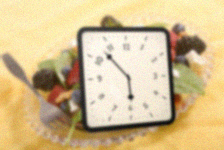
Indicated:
**5:53**
